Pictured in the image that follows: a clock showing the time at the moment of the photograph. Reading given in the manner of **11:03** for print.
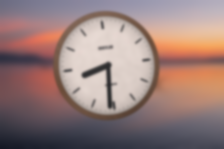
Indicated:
**8:31**
